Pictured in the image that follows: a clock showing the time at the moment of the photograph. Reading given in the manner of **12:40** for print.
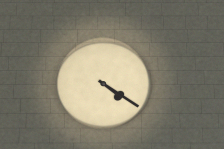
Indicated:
**4:21**
